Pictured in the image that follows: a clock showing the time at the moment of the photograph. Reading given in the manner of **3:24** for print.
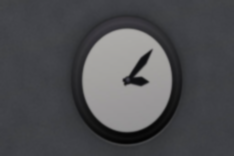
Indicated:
**3:07**
